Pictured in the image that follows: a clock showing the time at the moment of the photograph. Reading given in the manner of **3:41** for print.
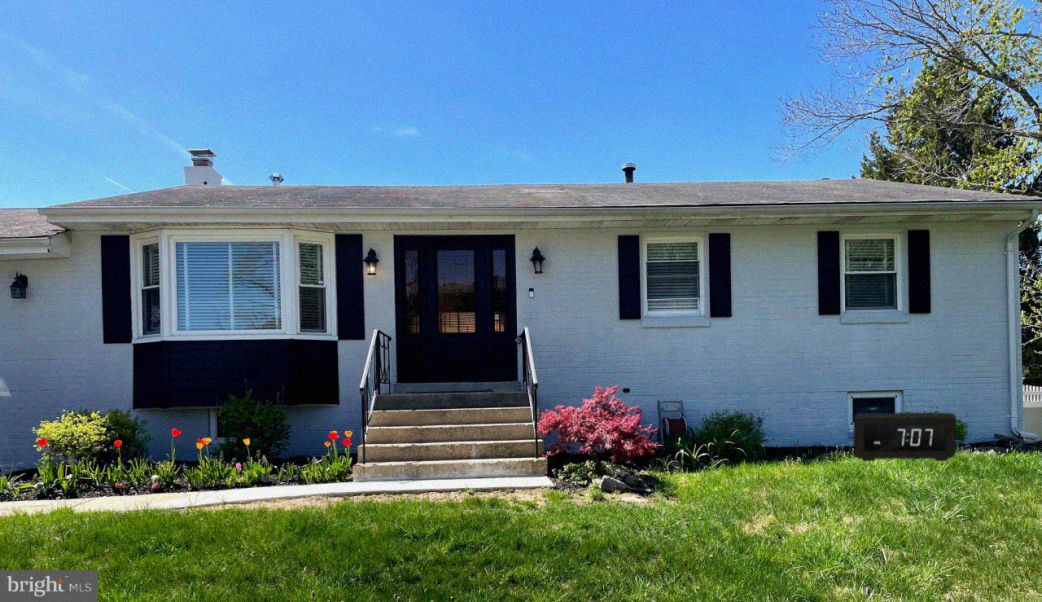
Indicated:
**7:07**
